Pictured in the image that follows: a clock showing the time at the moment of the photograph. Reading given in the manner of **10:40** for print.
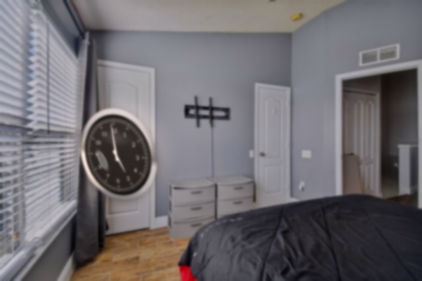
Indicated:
**4:59**
